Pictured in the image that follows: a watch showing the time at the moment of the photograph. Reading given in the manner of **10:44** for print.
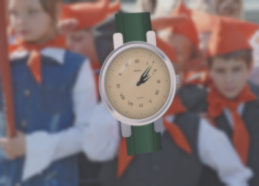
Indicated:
**2:07**
